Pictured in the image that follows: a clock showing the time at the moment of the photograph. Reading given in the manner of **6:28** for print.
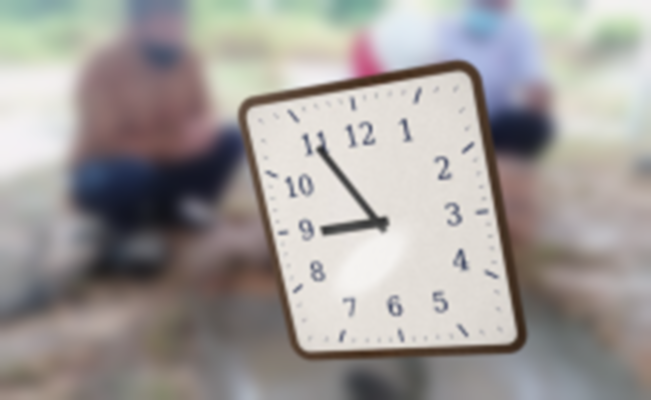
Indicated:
**8:55**
